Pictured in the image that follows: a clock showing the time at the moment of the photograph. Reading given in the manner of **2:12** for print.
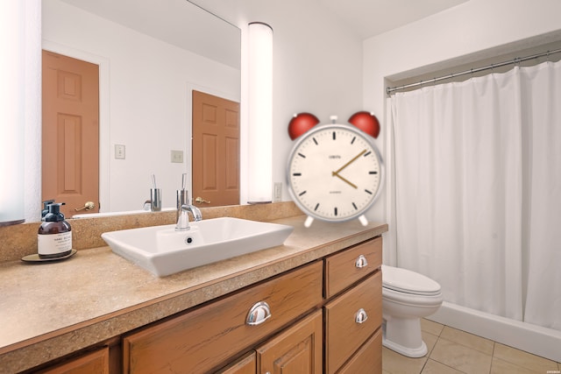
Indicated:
**4:09**
